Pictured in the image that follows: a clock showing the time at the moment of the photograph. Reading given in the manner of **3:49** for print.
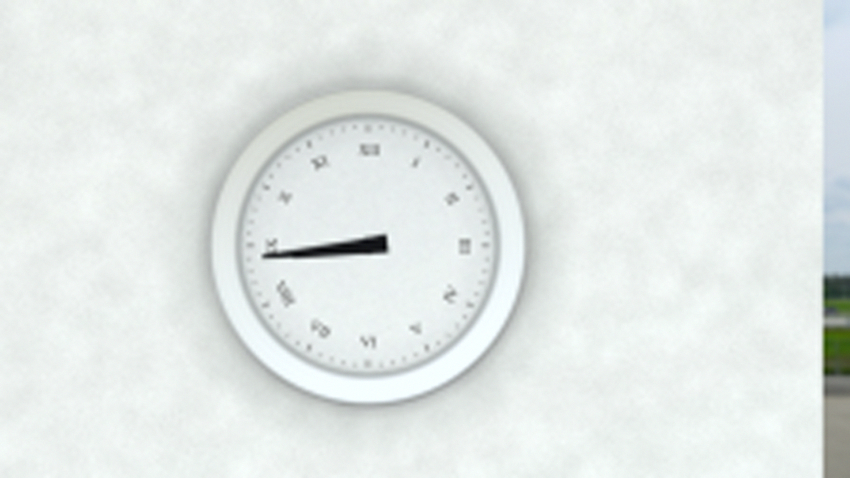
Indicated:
**8:44**
